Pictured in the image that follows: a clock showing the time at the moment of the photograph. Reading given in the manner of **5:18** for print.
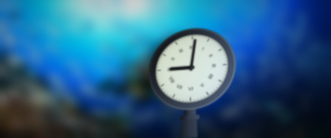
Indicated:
**9:01**
